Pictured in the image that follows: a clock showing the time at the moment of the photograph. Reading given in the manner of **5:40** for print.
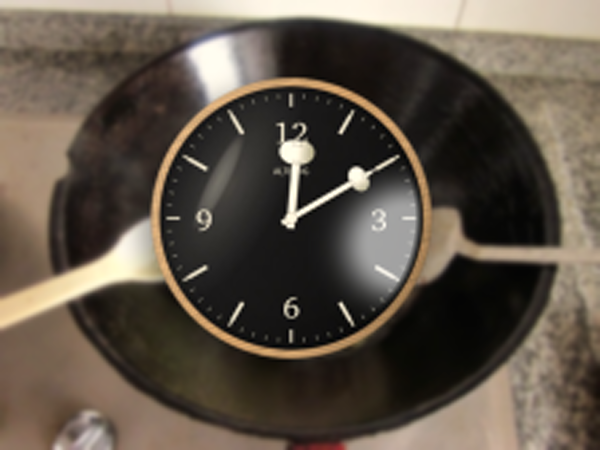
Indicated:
**12:10**
